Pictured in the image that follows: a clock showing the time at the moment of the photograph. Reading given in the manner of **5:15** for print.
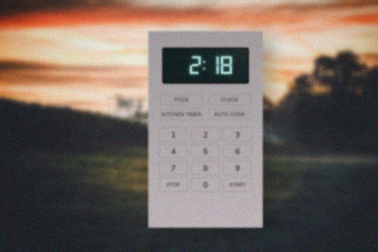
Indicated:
**2:18**
